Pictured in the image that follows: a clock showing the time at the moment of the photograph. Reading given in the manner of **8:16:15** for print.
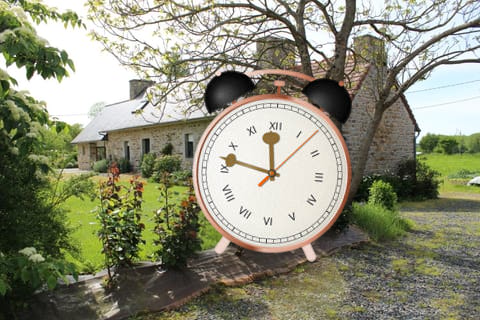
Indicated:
**11:47:07**
